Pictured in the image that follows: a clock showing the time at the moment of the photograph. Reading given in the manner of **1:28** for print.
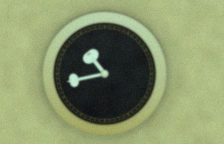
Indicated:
**10:43**
